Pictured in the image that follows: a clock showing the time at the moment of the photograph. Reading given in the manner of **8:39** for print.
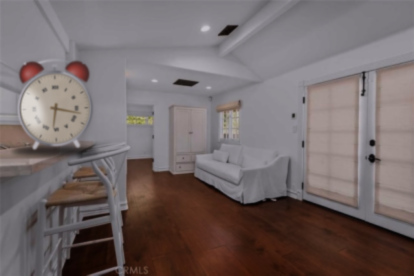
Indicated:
**6:17**
